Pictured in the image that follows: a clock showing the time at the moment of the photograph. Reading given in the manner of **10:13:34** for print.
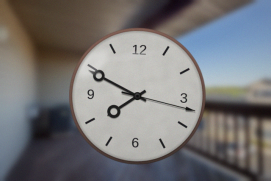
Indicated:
**7:49:17**
